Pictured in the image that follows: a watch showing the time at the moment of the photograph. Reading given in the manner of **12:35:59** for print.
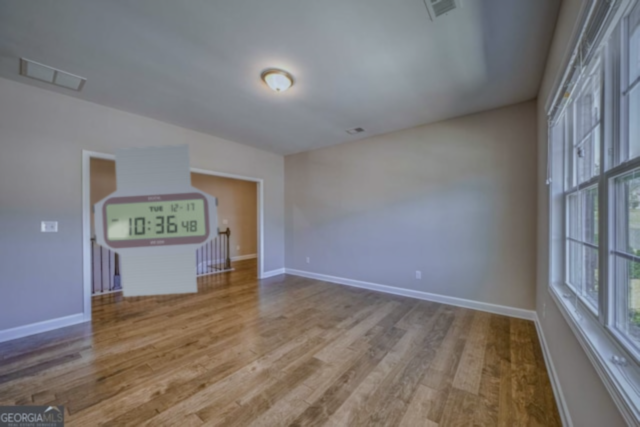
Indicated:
**10:36:48**
